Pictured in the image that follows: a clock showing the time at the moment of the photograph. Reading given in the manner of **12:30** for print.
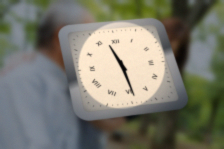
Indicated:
**11:29**
